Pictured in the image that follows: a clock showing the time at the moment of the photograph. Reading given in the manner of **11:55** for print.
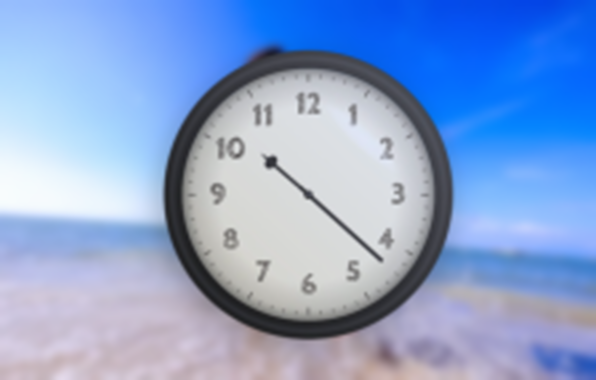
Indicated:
**10:22**
